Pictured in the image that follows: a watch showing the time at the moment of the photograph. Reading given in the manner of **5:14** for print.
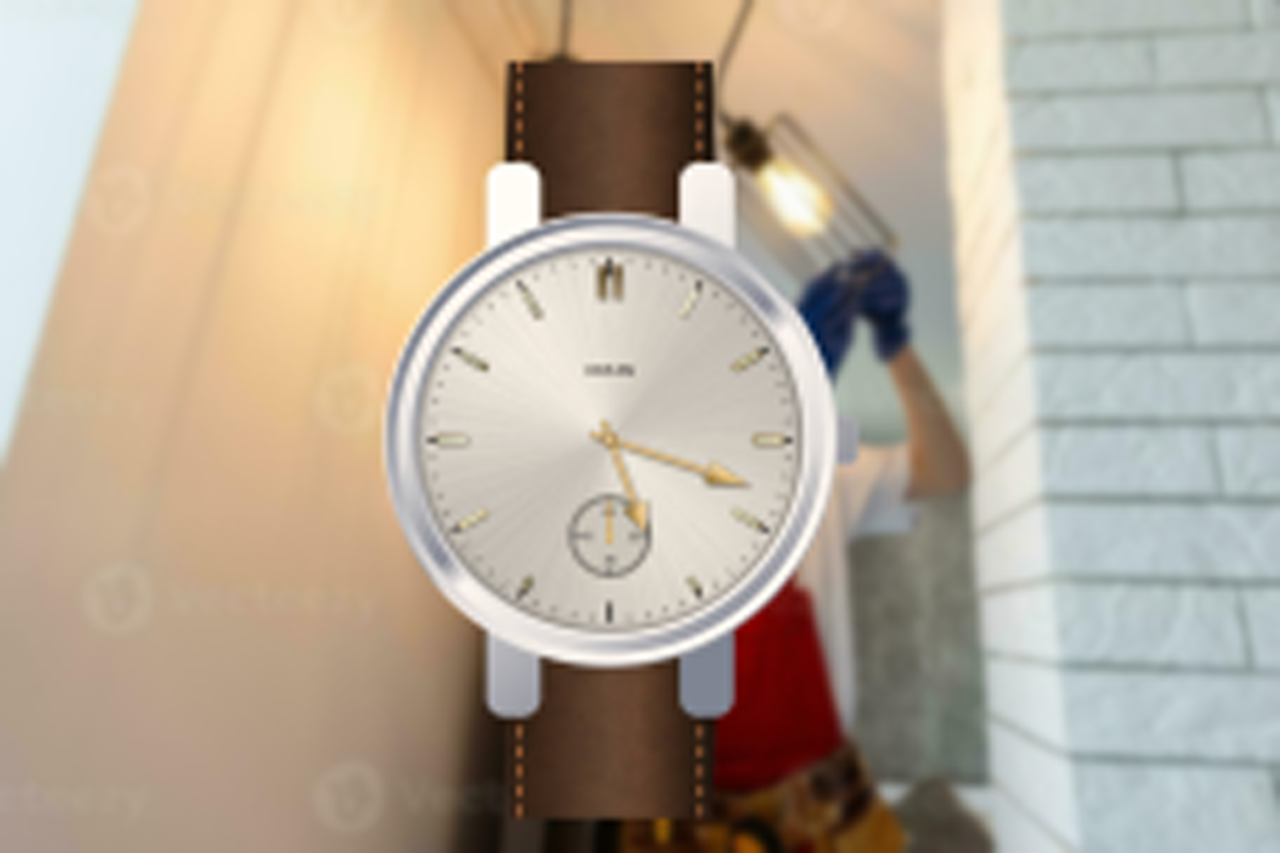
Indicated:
**5:18**
